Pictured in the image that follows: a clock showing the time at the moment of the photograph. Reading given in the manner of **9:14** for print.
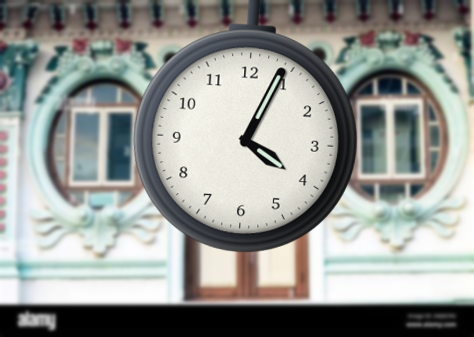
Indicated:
**4:04**
